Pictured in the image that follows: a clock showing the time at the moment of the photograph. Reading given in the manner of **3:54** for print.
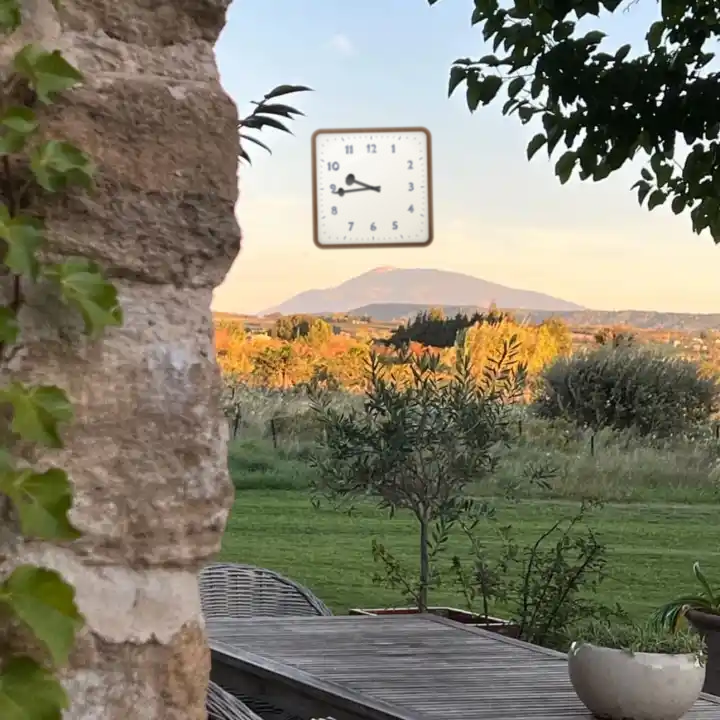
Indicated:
**9:44**
